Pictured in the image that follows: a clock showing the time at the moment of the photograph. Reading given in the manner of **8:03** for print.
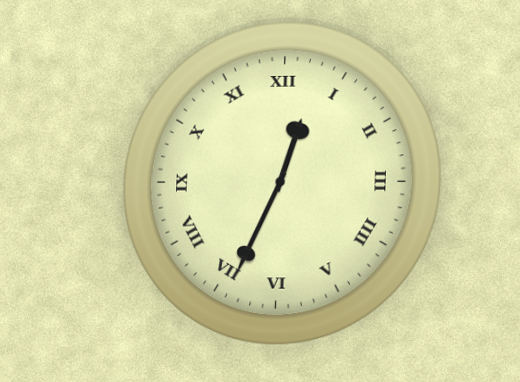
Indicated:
**12:34**
